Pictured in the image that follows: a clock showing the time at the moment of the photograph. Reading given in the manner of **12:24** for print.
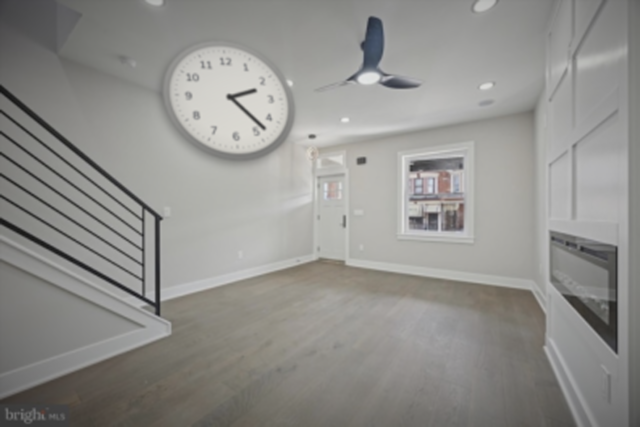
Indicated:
**2:23**
